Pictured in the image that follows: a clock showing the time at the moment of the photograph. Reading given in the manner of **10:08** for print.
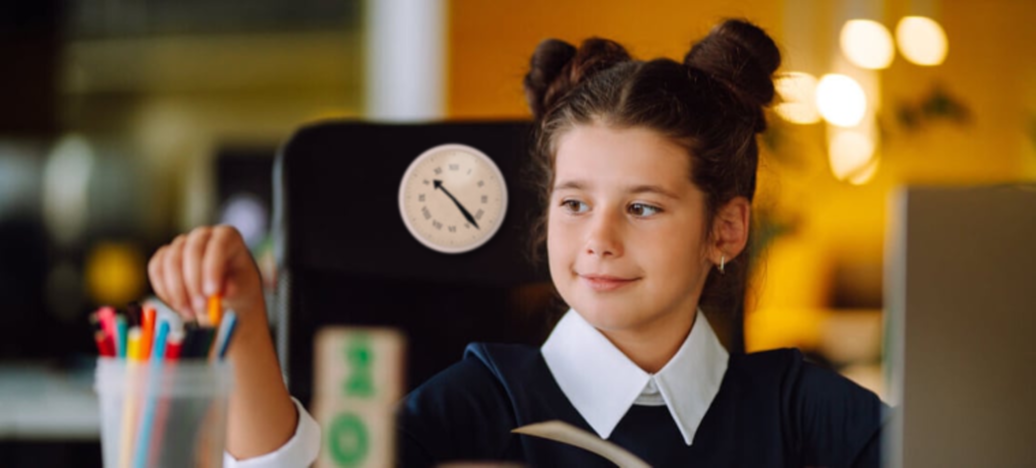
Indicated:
**10:23**
